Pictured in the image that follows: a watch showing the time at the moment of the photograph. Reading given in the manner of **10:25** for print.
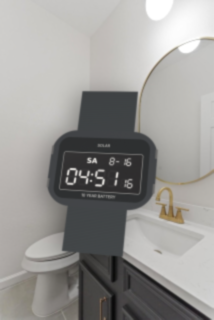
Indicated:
**4:51**
